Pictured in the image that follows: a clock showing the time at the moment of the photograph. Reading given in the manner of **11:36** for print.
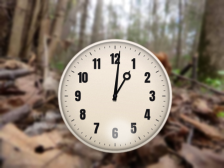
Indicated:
**1:01**
